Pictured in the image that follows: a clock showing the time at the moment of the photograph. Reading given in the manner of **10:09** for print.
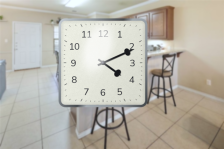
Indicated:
**4:11**
